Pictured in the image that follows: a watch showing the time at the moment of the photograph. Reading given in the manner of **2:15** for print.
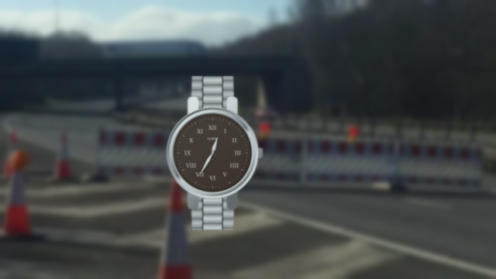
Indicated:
**12:35**
